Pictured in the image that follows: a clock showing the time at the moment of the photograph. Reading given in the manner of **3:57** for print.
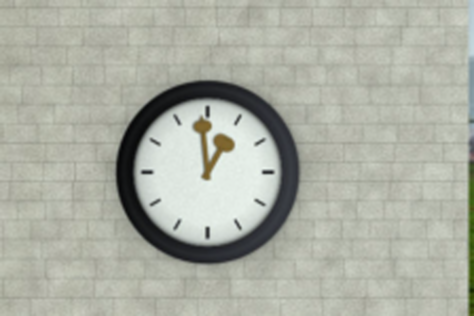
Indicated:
**12:59**
